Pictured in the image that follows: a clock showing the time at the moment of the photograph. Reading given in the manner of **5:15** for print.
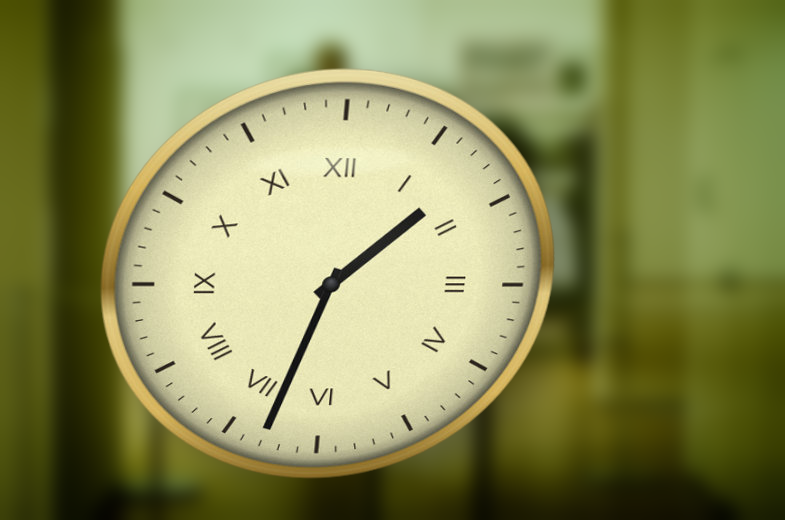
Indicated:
**1:33**
